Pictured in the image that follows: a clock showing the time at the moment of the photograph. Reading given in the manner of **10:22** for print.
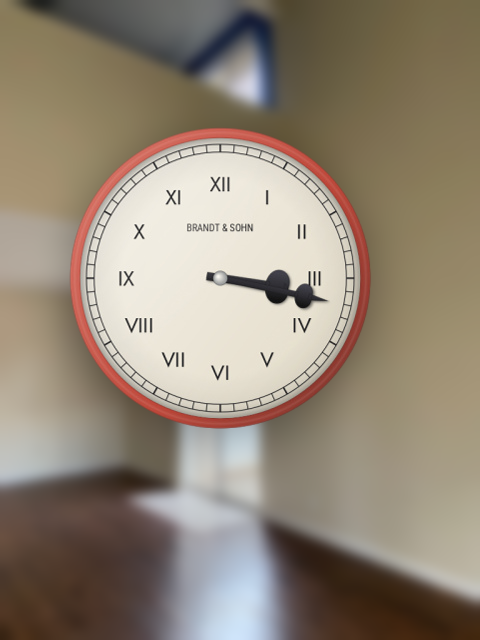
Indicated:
**3:17**
